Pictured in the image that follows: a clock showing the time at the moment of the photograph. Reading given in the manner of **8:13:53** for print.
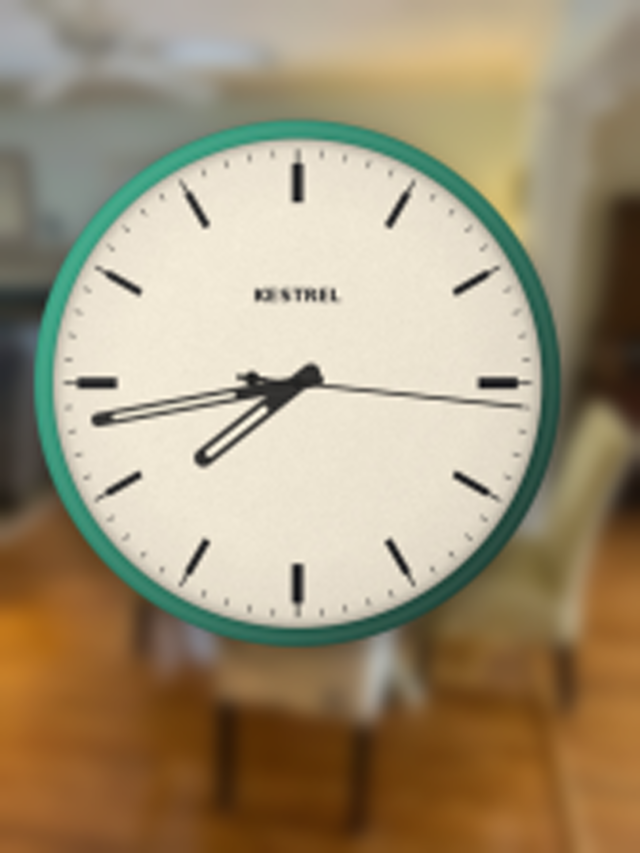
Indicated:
**7:43:16**
